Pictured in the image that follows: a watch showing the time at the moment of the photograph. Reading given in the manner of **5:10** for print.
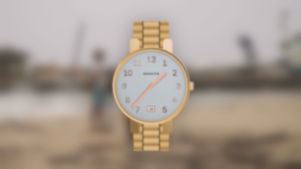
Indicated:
**1:37**
